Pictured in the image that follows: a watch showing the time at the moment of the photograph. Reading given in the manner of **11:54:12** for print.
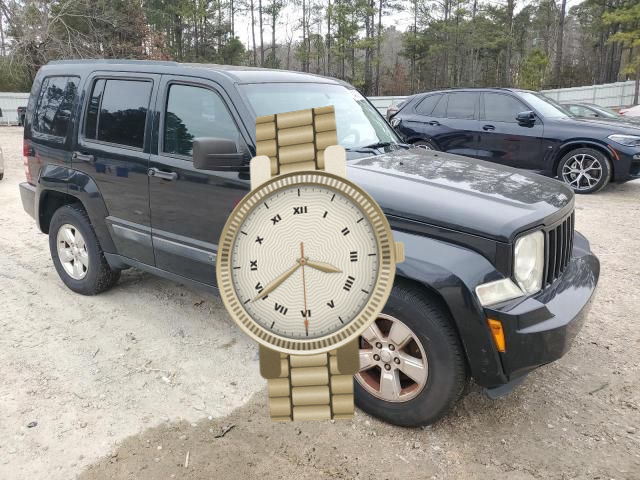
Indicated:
**3:39:30**
